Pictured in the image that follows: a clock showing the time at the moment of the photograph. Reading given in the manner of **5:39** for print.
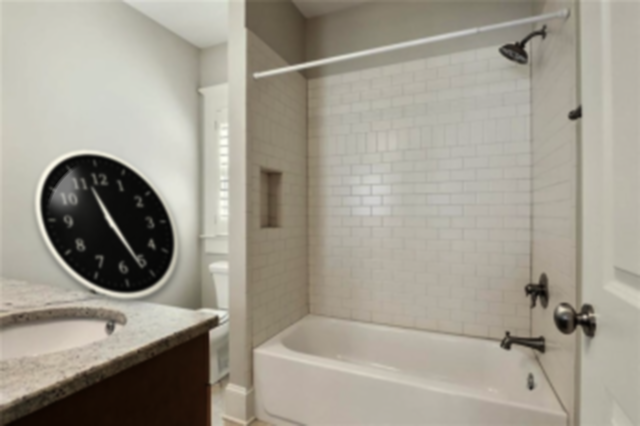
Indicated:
**11:26**
